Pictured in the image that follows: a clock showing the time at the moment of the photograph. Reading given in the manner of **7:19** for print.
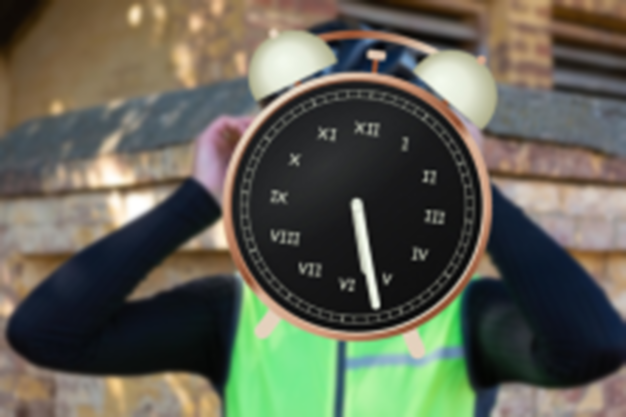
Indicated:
**5:27**
